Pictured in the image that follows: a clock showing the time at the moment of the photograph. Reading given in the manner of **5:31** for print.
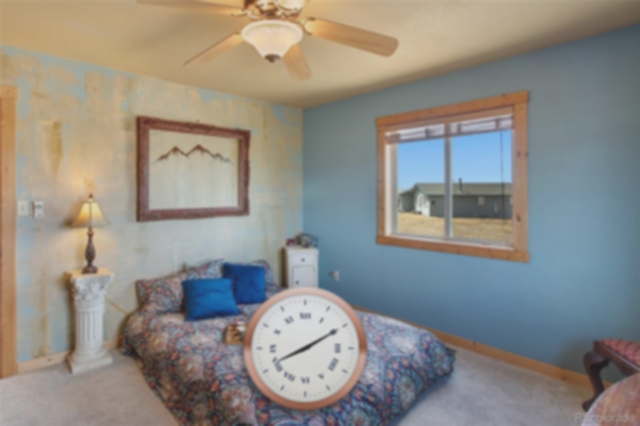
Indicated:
**8:10**
